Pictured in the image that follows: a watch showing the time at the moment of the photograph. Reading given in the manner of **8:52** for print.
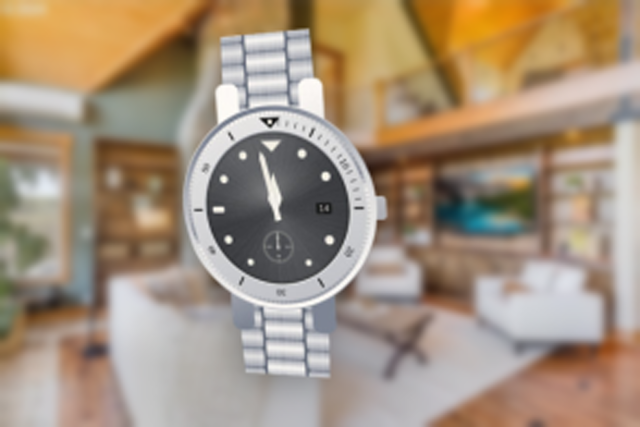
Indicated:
**11:58**
